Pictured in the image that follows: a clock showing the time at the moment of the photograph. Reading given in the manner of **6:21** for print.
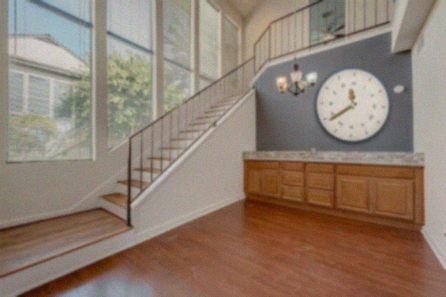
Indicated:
**11:39**
